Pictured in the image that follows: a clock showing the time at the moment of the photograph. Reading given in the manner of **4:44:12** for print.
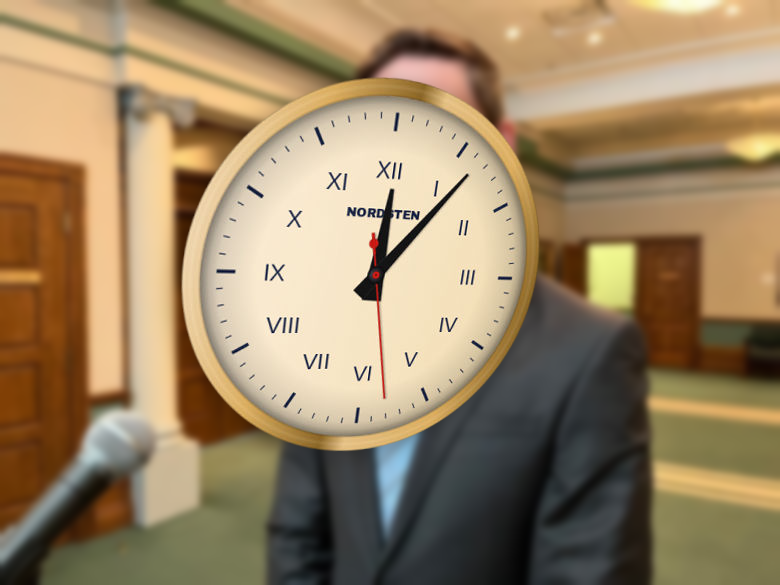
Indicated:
**12:06:28**
